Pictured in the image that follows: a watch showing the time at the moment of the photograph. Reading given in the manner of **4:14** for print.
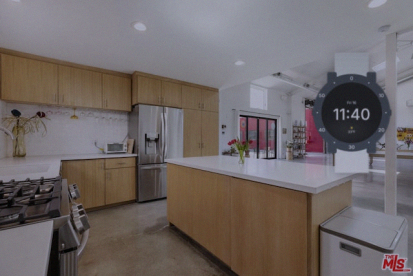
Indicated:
**11:40**
